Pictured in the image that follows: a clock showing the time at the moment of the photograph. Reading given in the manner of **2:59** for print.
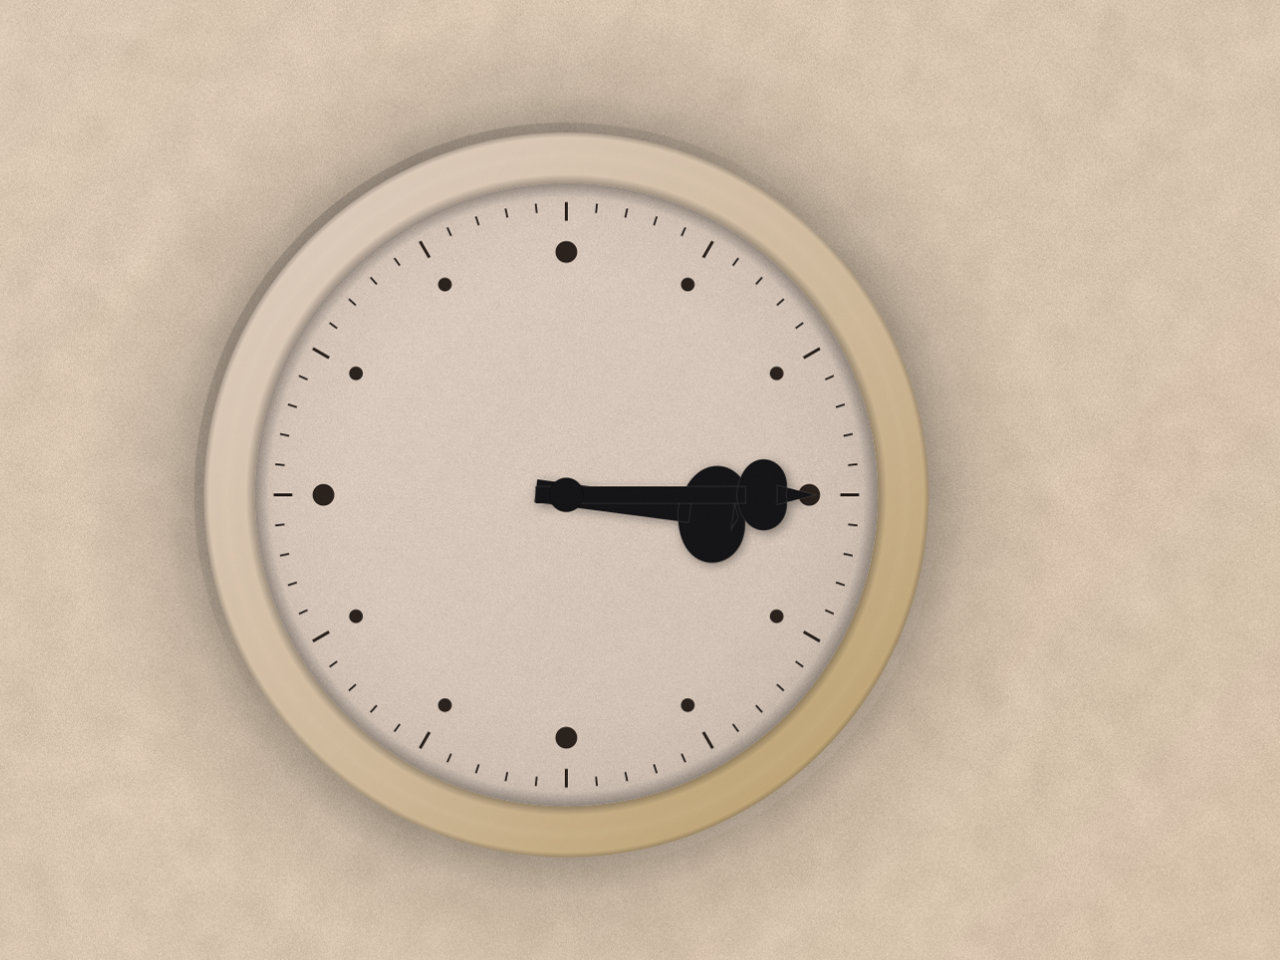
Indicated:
**3:15**
